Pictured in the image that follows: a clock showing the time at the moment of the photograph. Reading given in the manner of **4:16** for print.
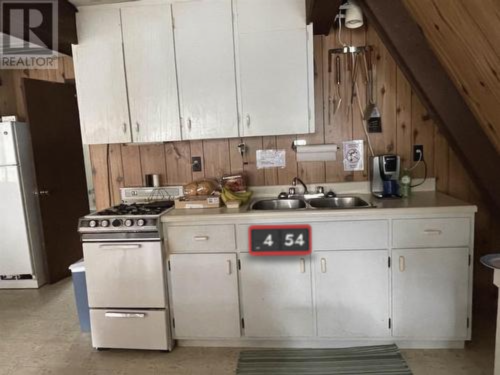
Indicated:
**4:54**
